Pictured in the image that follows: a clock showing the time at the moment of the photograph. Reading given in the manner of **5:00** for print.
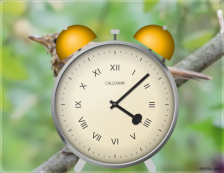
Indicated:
**4:08**
